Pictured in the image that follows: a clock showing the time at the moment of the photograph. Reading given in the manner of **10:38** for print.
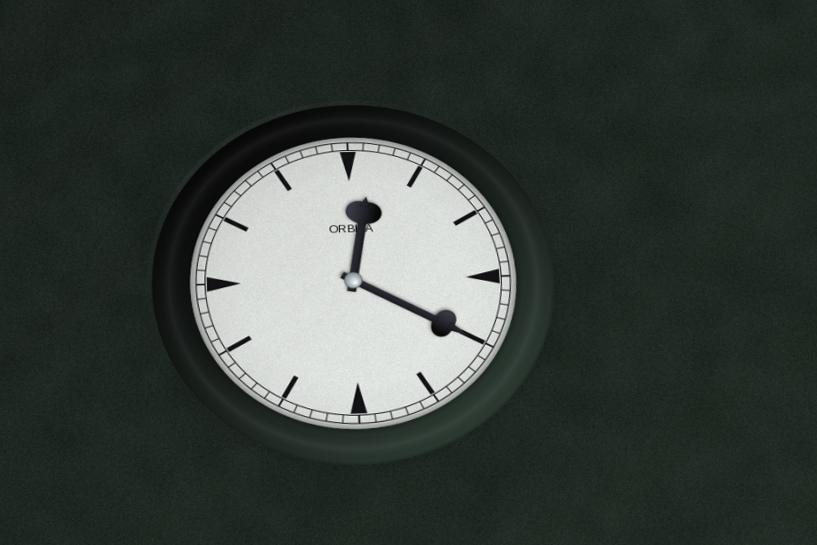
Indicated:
**12:20**
